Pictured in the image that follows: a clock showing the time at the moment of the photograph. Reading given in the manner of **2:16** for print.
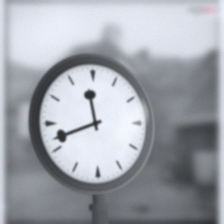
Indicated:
**11:42**
